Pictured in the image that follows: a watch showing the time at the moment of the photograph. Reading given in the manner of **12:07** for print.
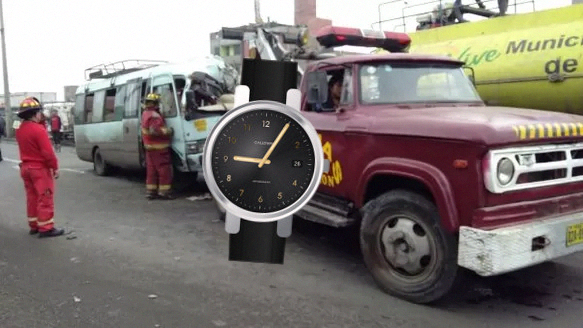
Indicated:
**9:05**
